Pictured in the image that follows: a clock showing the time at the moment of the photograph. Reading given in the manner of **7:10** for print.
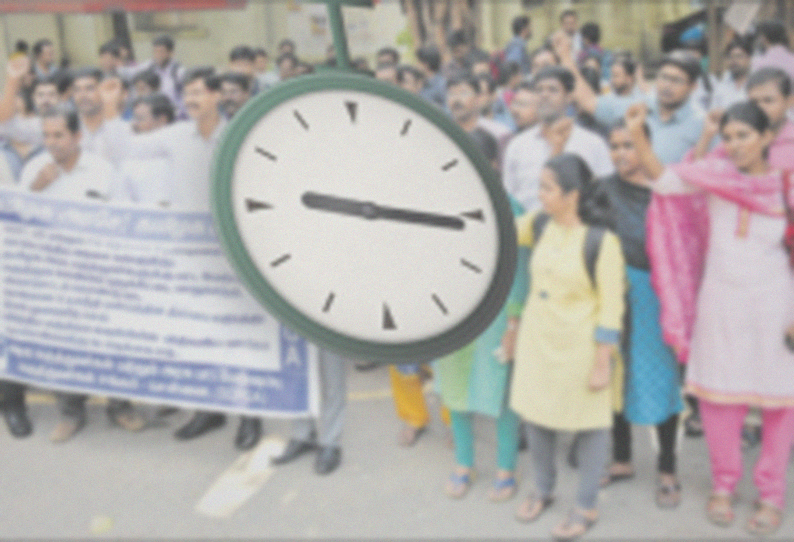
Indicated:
**9:16**
